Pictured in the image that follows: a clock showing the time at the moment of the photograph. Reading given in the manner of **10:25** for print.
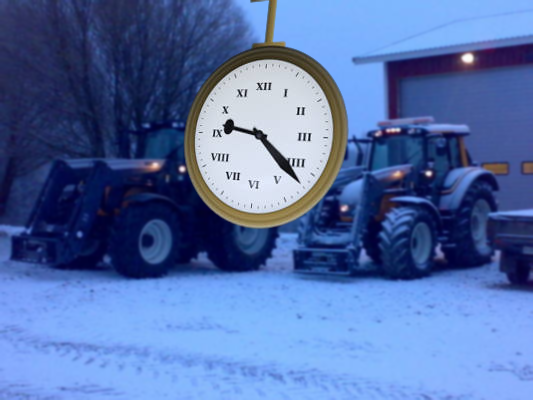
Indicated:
**9:22**
